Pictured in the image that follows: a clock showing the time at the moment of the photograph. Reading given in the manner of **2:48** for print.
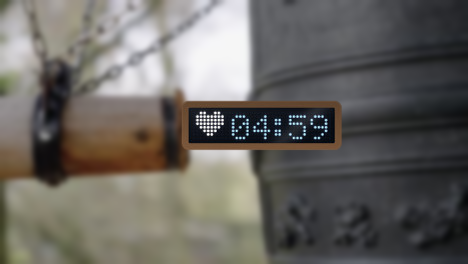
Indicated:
**4:59**
